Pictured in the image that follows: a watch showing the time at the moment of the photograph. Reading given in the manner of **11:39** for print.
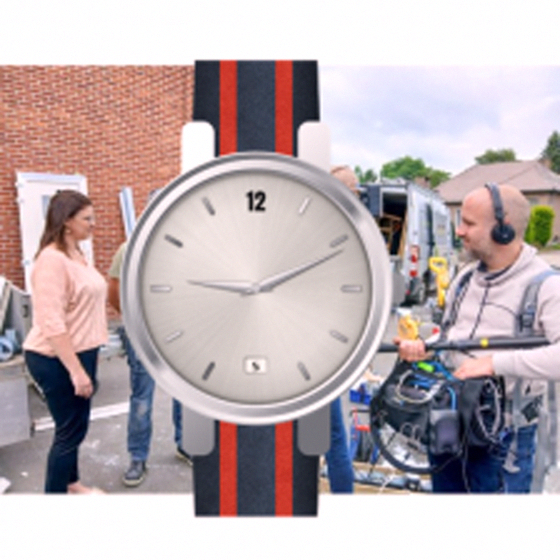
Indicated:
**9:11**
